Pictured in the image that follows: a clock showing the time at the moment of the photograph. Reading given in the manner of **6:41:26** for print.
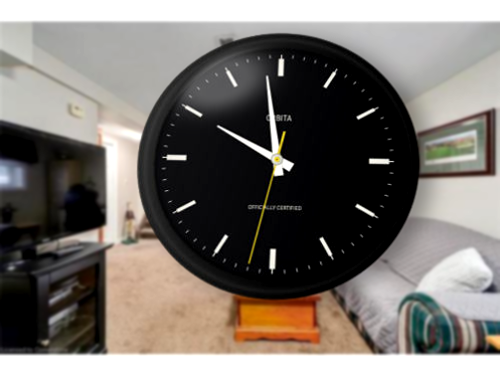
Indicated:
**9:58:32**
